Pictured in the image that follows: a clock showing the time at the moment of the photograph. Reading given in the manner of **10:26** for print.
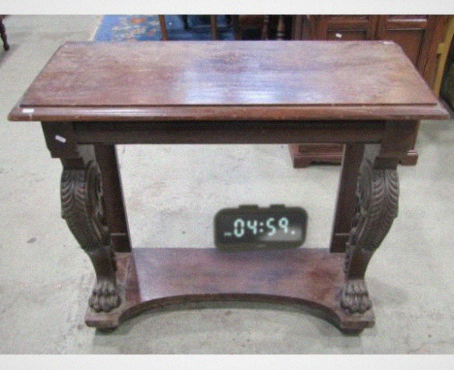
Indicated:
**4:59**
